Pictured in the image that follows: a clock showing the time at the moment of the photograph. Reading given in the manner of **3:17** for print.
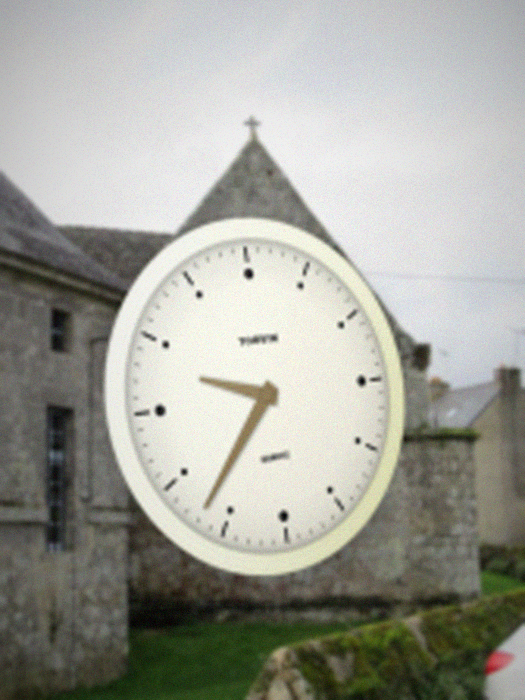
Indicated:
**9:37**
